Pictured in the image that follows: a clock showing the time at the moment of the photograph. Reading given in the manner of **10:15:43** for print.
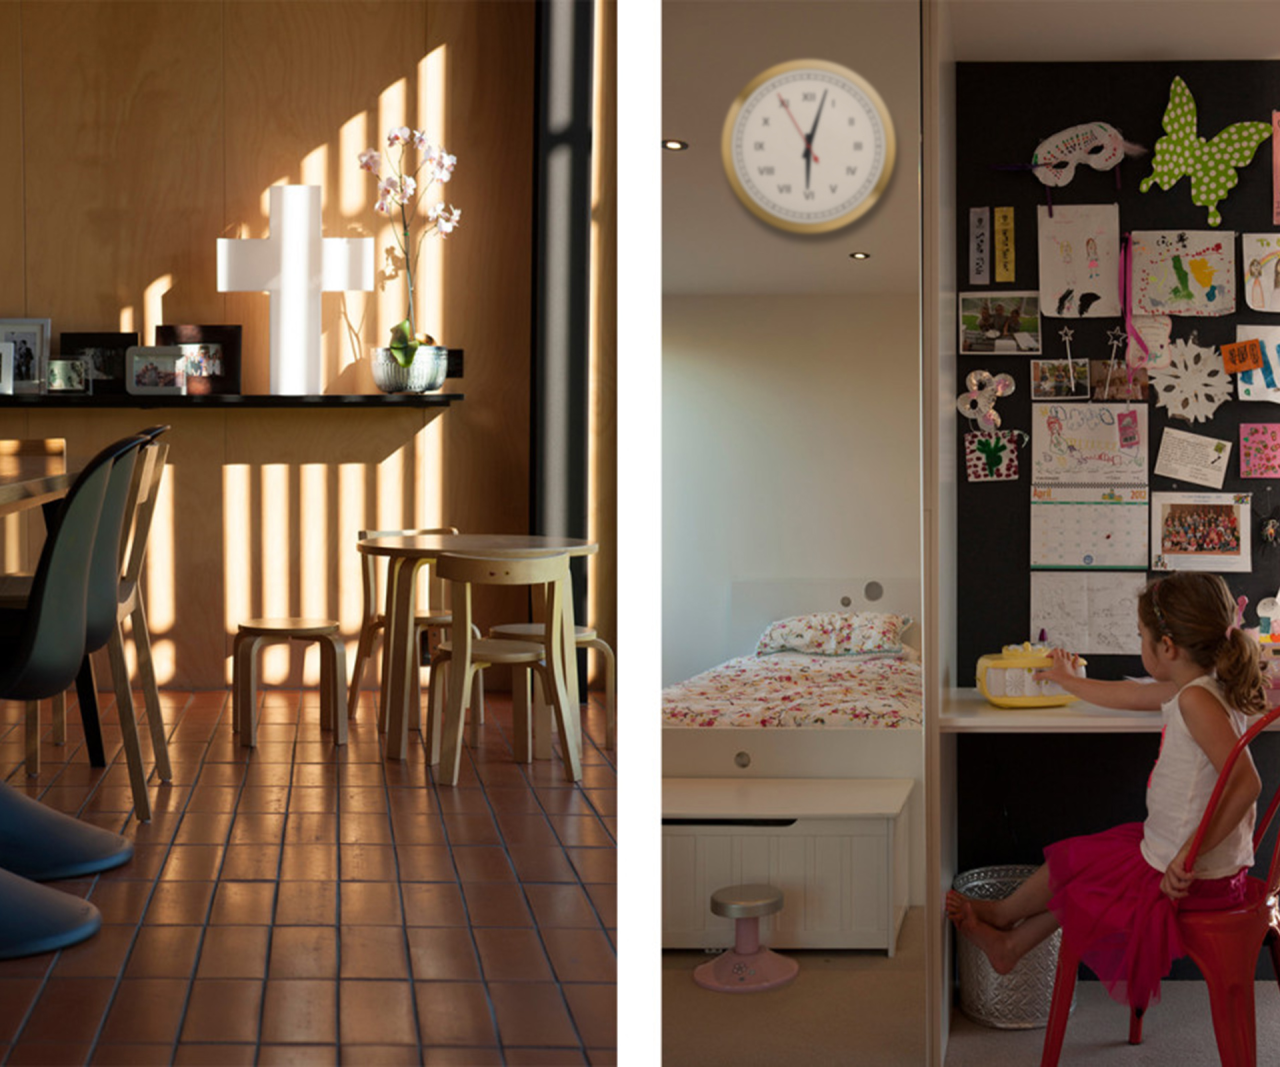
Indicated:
**6:02:55**
